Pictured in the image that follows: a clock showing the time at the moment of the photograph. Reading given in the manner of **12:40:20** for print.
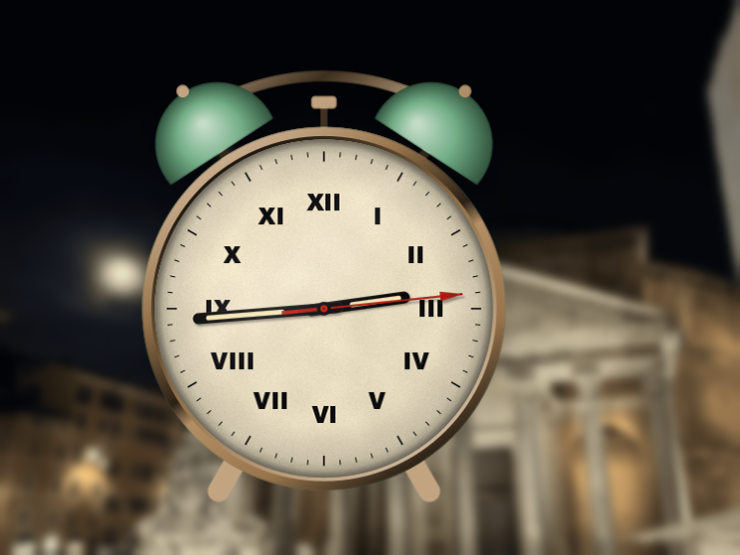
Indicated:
**2:44:14**
